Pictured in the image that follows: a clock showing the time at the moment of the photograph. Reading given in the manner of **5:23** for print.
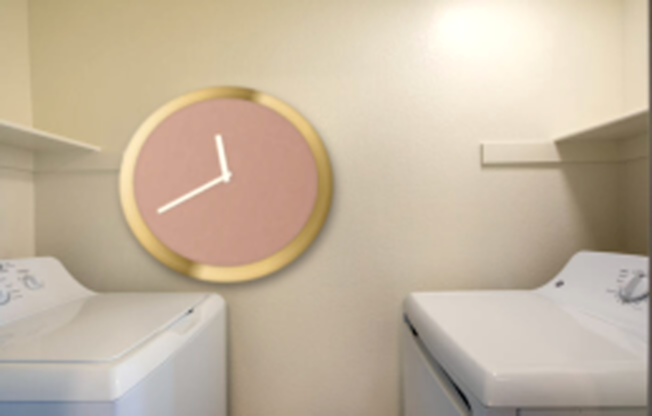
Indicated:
**11:40**
